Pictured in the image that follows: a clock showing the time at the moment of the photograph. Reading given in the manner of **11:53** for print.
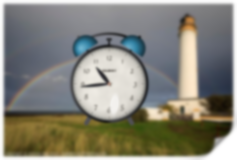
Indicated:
**10:44**
